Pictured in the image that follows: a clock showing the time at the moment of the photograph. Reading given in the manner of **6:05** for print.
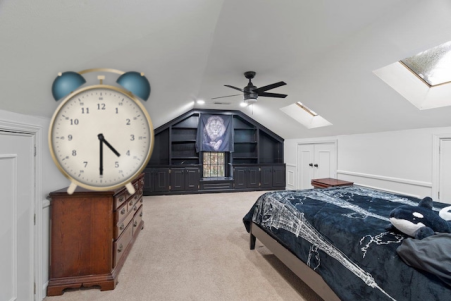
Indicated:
**4:30**
